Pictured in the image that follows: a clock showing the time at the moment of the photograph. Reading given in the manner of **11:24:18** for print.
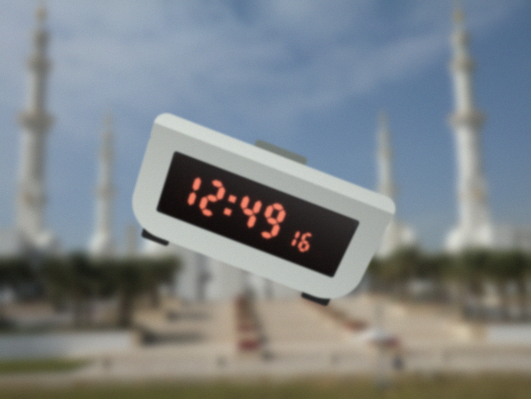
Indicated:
**12:49:16**
